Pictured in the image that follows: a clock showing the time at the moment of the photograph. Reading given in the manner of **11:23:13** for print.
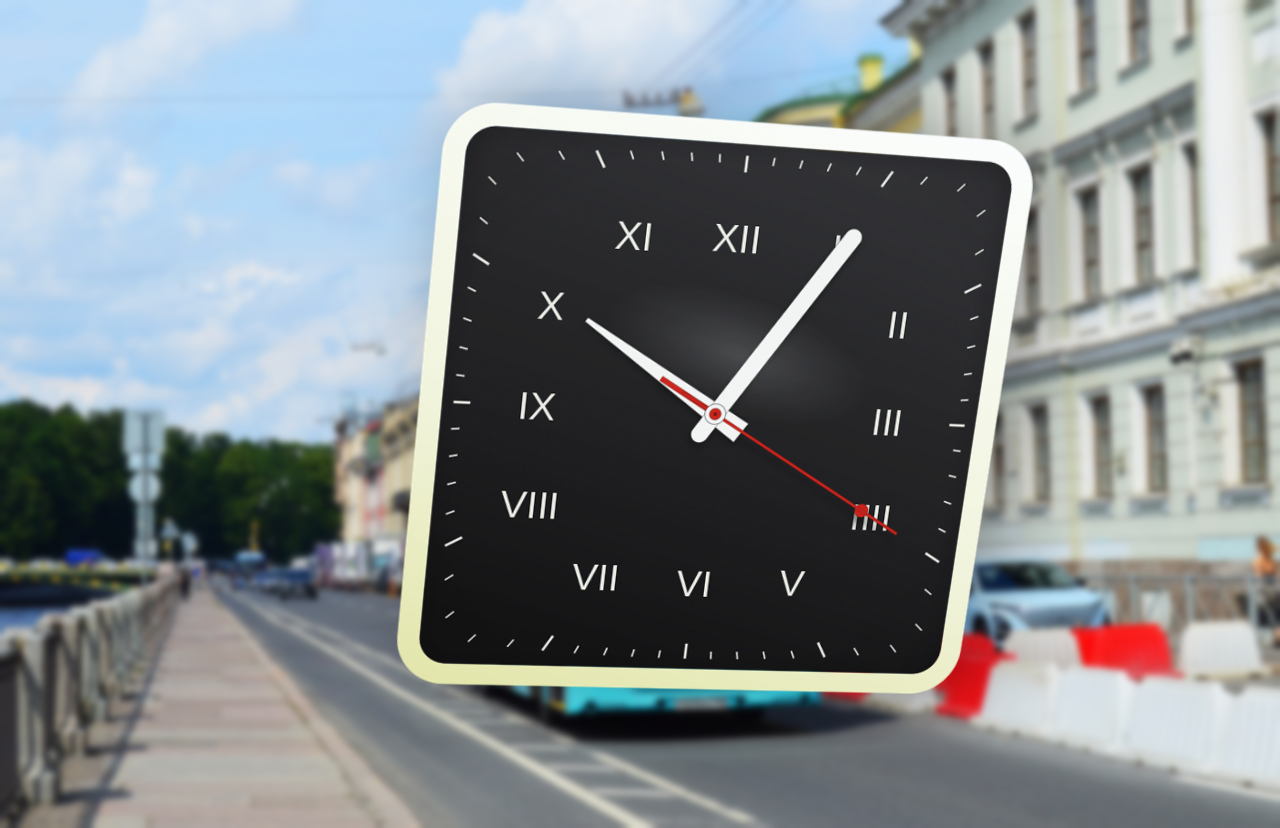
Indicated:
**10:05:20**
